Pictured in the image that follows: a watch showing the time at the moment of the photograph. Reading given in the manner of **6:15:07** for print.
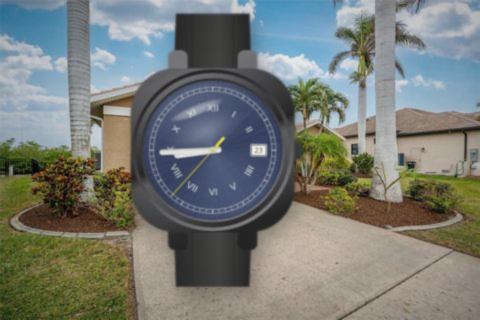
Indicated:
**8:44:37**
